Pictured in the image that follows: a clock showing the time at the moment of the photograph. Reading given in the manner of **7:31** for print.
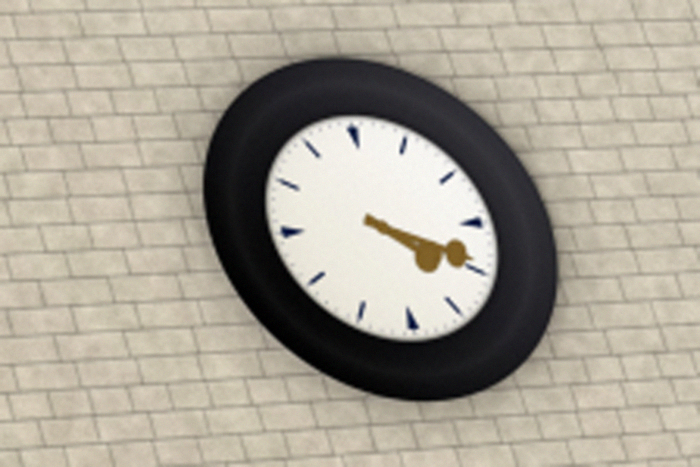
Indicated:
**4:19**
